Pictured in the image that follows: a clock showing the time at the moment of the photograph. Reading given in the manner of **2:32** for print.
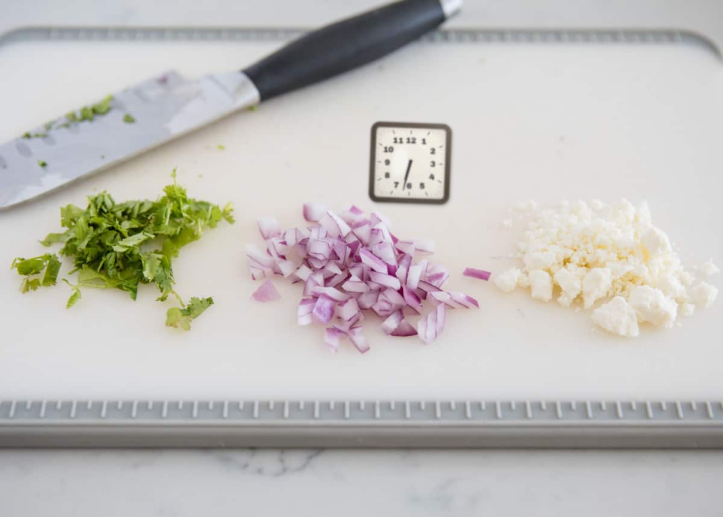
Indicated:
**6:32**
